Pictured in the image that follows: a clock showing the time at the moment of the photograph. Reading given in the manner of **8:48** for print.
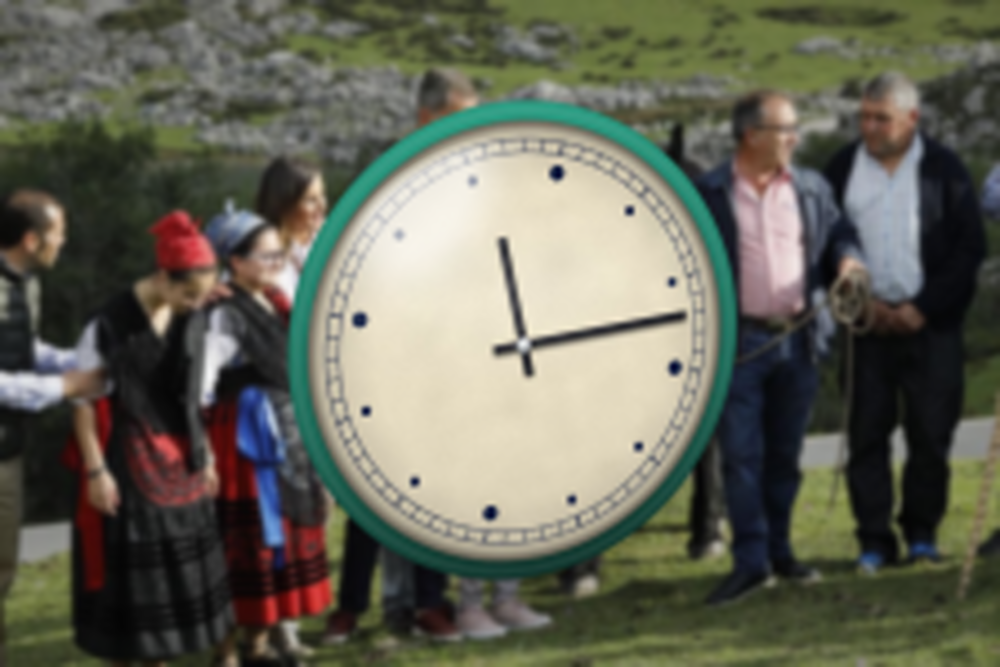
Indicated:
**11:12**
